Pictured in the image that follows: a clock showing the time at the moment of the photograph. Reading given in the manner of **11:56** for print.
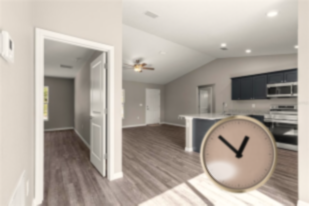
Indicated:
**12:52**
